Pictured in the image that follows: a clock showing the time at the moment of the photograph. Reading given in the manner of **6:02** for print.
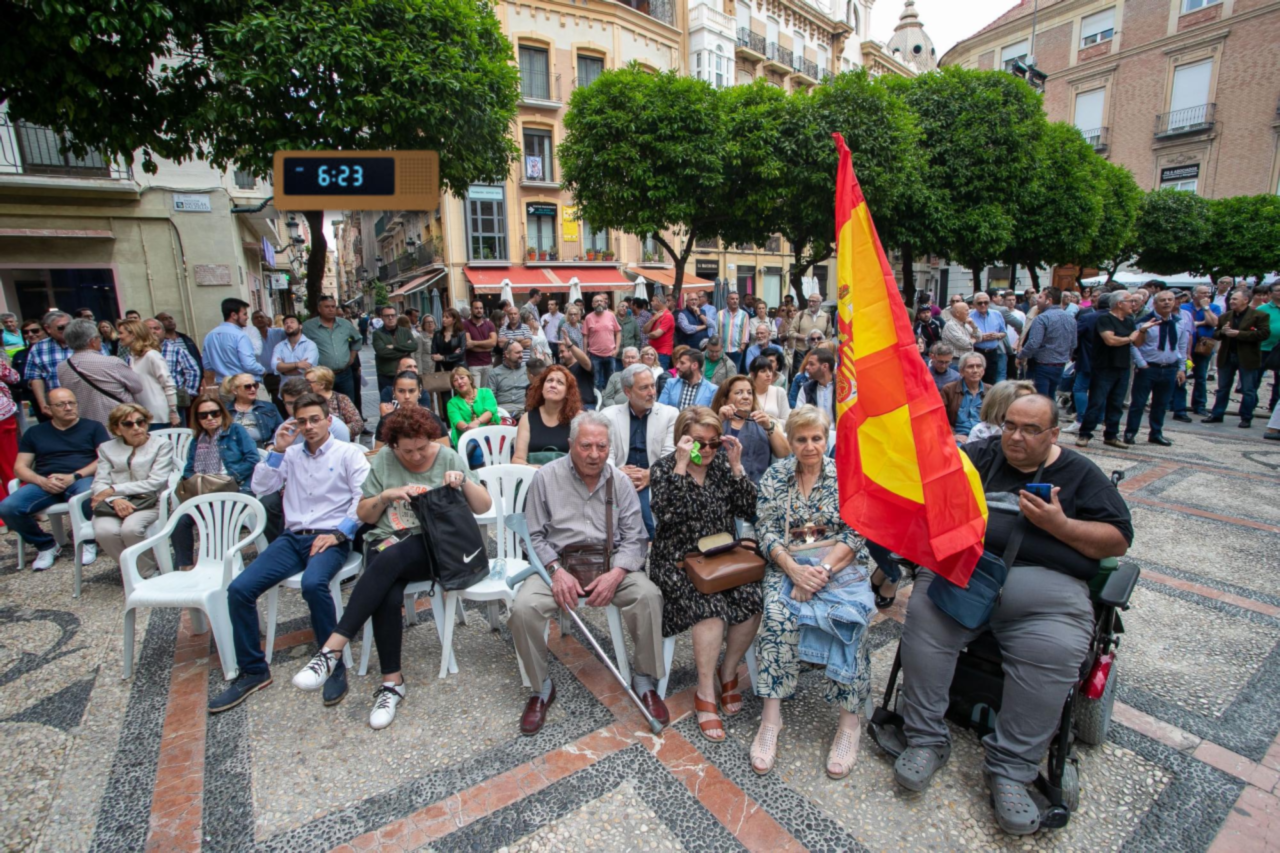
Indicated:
**6:23**
